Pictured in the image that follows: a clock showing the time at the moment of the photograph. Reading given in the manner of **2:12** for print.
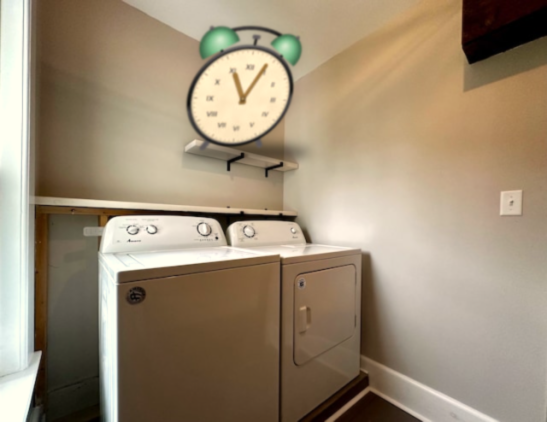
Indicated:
**11:04**
